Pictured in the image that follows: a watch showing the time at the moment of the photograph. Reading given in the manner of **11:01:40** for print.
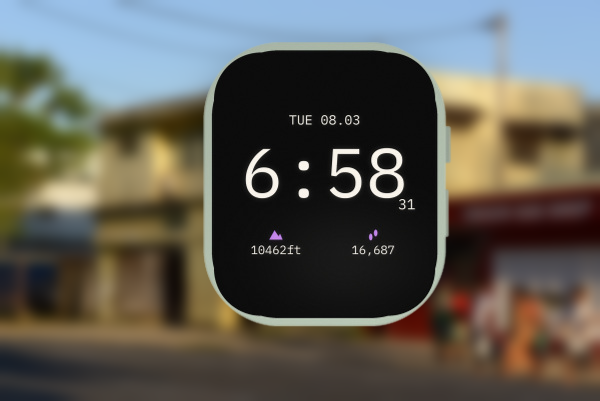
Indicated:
**6:58:31**
